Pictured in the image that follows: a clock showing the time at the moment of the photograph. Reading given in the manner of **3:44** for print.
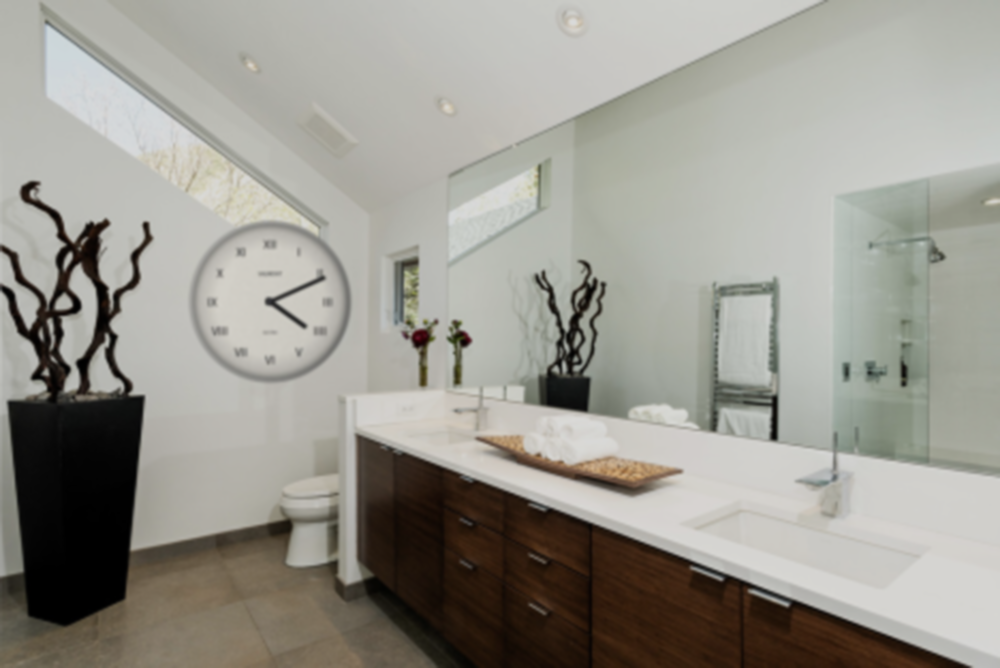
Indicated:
**4:11**
